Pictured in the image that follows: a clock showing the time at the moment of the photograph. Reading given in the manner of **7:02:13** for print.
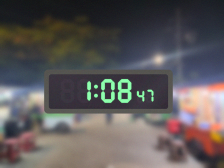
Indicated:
**1:08:47**
